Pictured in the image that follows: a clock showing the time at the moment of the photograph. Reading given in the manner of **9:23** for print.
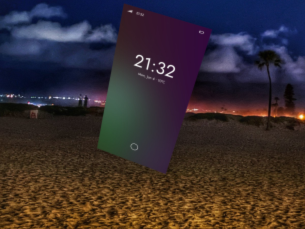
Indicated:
**21:32**
